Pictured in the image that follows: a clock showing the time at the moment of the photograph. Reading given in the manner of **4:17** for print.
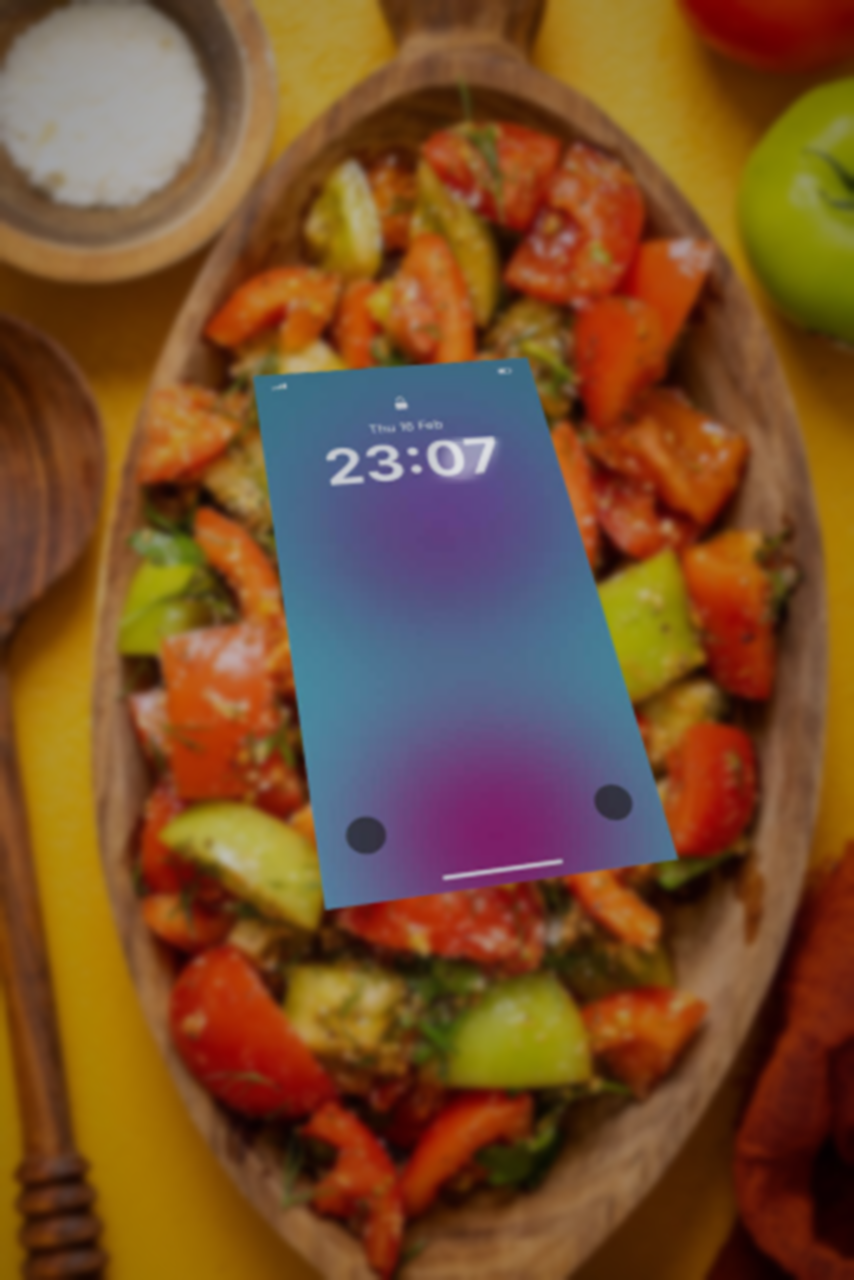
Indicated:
**23:07**
